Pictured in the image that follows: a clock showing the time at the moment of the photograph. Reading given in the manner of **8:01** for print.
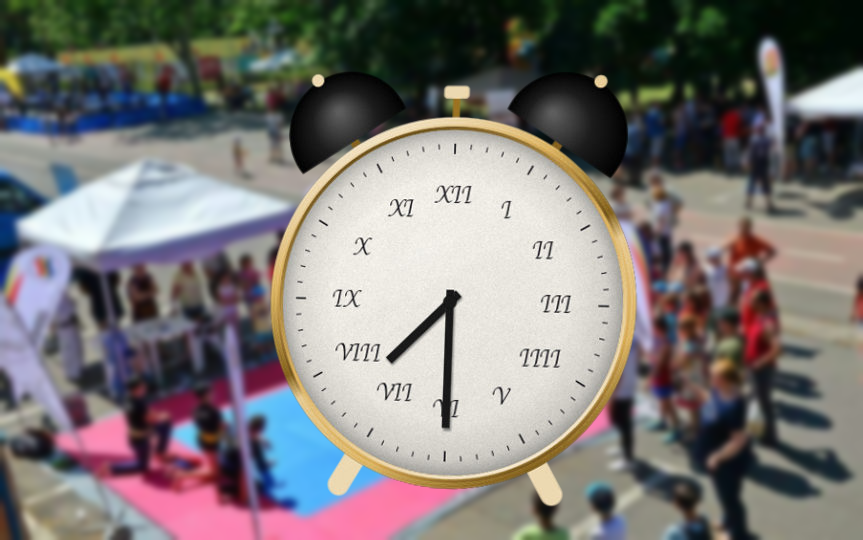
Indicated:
**7:30**
